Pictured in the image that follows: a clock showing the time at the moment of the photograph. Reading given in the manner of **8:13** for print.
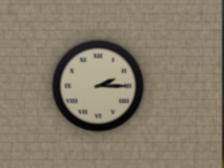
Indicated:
**2:15**
